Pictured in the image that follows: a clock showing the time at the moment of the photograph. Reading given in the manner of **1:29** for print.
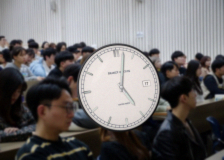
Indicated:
**5:02**
